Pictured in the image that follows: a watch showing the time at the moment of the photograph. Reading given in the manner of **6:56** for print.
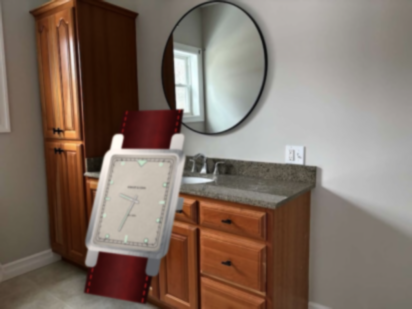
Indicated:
**9:33**
